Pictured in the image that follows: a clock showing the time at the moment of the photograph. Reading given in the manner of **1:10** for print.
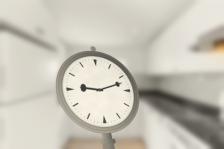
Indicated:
**9:12**
